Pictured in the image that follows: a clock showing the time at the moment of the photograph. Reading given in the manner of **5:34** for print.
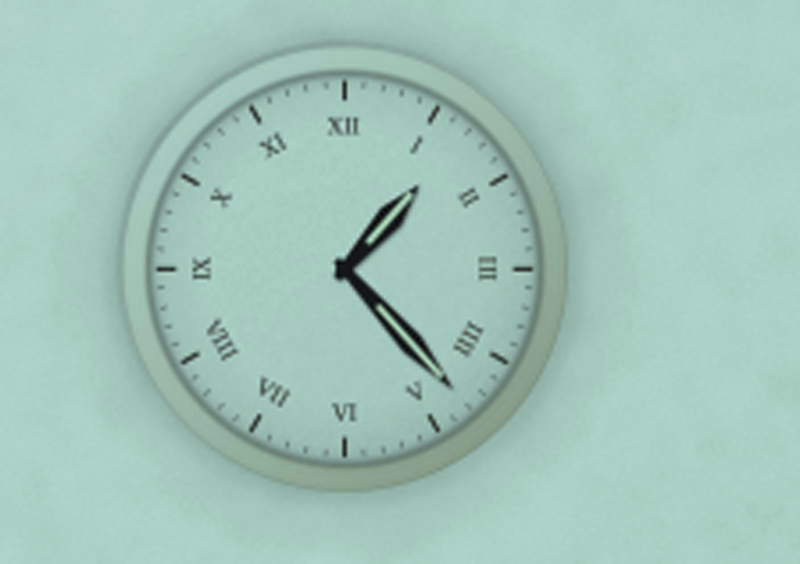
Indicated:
**1:23**
